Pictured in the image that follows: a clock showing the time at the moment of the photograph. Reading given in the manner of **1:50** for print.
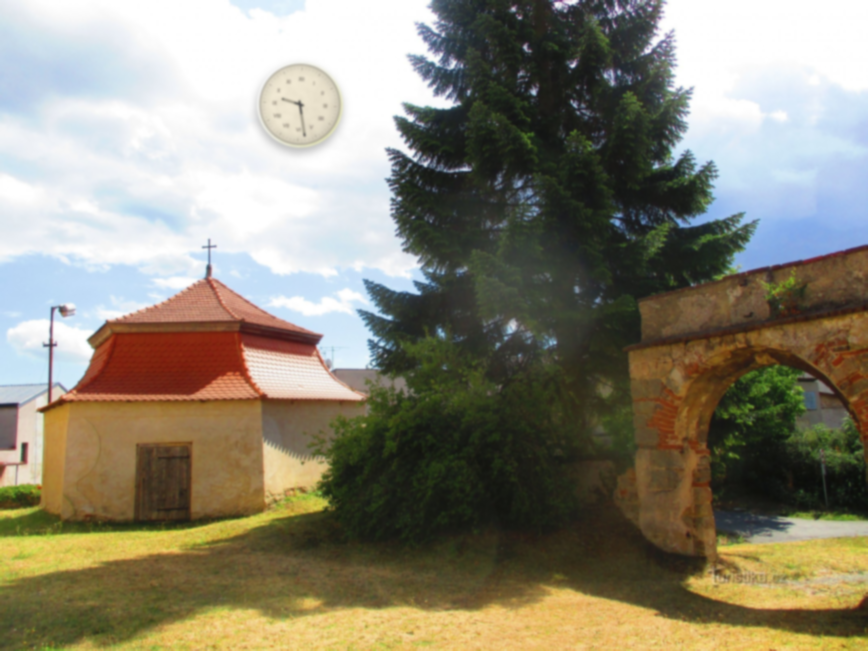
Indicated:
**9:28**
